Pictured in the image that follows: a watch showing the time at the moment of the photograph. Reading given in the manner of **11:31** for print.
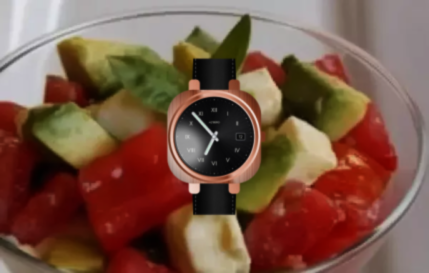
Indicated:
**6:53**
